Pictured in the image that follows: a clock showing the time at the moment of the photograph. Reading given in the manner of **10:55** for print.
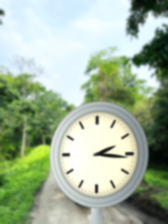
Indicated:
**2:16**
